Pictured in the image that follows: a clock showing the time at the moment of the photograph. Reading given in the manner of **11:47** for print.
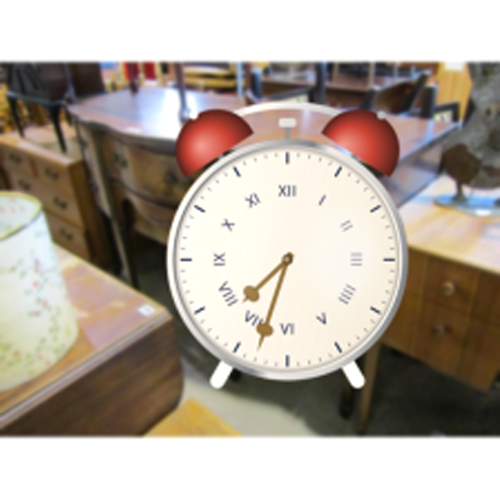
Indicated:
**7:33**
